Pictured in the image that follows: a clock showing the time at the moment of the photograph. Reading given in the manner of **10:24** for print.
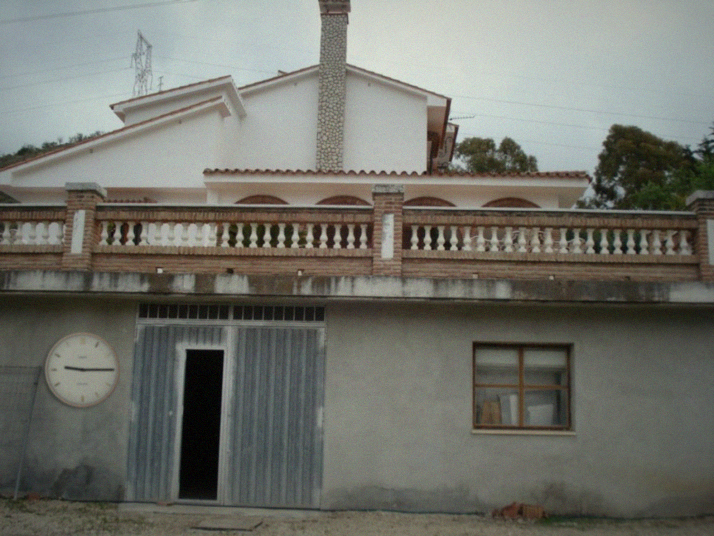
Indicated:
**9:15**
